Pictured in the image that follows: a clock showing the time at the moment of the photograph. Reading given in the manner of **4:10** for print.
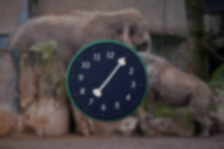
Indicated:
**7:05**
